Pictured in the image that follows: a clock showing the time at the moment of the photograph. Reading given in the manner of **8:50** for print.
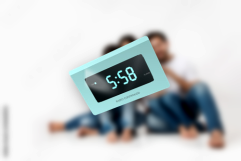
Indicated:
**5:58**
